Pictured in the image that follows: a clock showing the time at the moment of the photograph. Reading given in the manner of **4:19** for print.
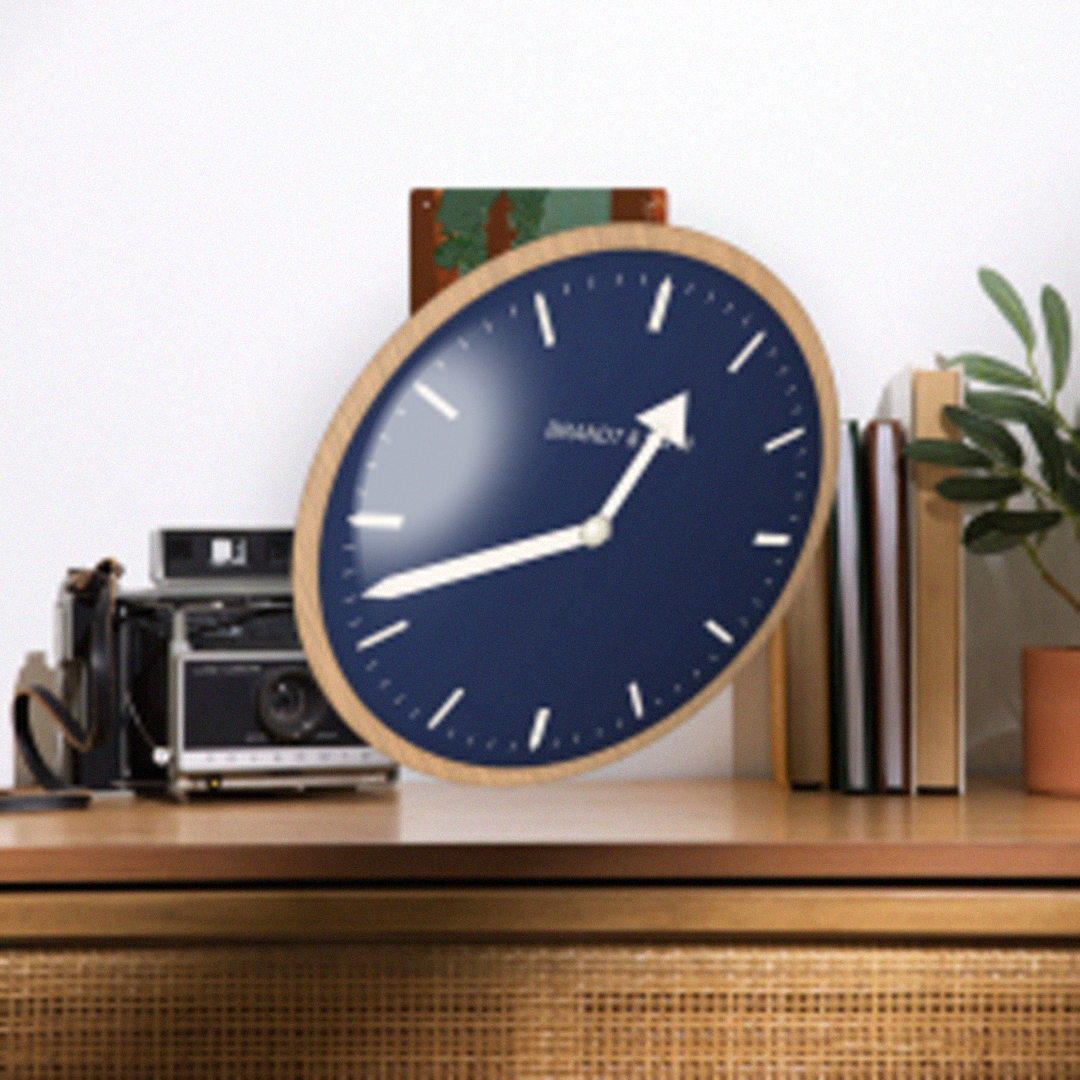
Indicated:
**12:42**
